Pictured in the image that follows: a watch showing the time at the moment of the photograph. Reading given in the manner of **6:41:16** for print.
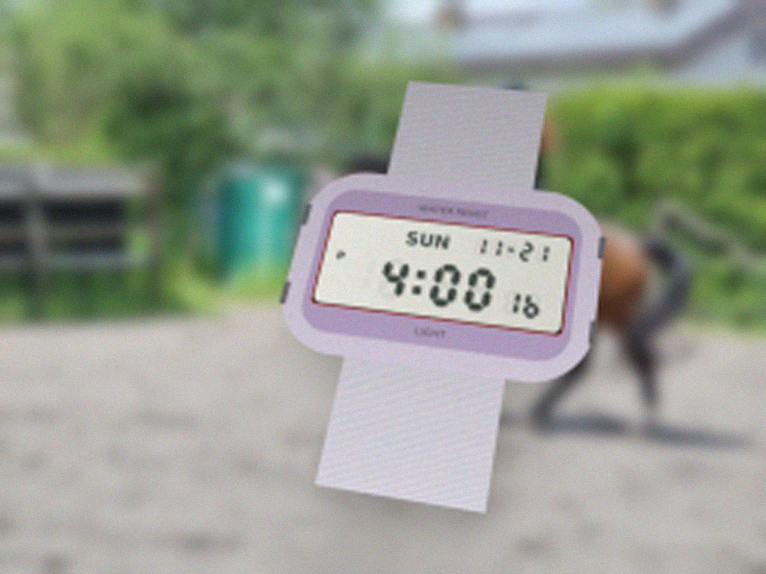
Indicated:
**4:00:16**
